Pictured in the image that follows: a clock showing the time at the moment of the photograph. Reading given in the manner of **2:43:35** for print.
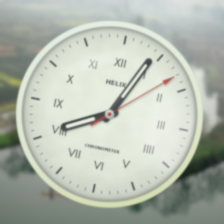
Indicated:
**8:04:08**
